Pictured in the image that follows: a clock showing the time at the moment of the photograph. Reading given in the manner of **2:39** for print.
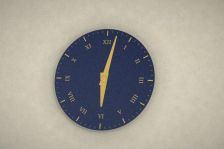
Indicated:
**6:02**
